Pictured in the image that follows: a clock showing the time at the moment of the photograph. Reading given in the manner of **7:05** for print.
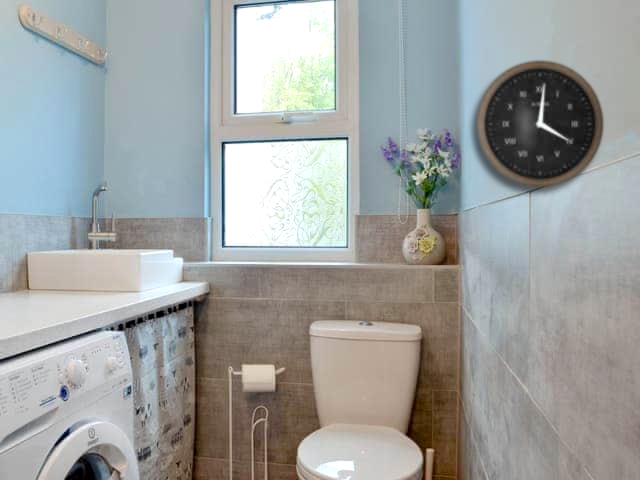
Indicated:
**4:01**
